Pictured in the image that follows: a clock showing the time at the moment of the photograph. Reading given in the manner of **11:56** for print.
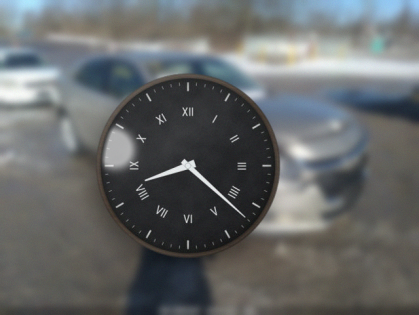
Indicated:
**8:22**
